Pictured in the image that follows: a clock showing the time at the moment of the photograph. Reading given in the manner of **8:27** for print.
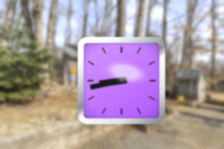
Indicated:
**8:43**
